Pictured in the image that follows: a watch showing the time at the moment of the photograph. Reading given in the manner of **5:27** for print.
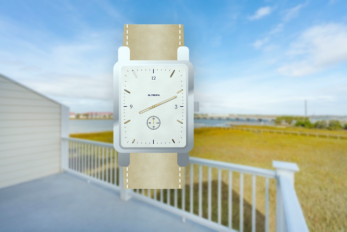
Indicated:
**8:11**
